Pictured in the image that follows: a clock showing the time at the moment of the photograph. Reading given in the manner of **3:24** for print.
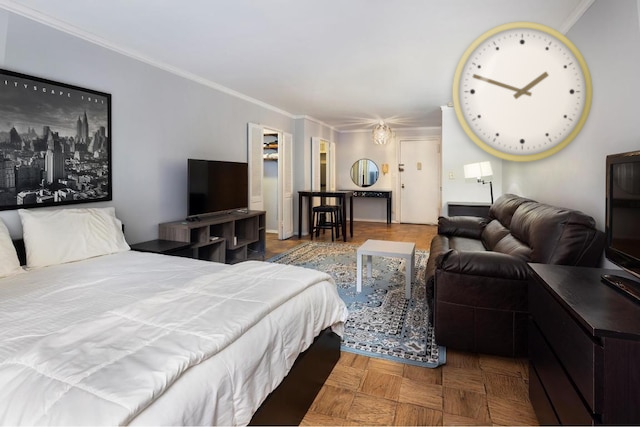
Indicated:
**1:48**
